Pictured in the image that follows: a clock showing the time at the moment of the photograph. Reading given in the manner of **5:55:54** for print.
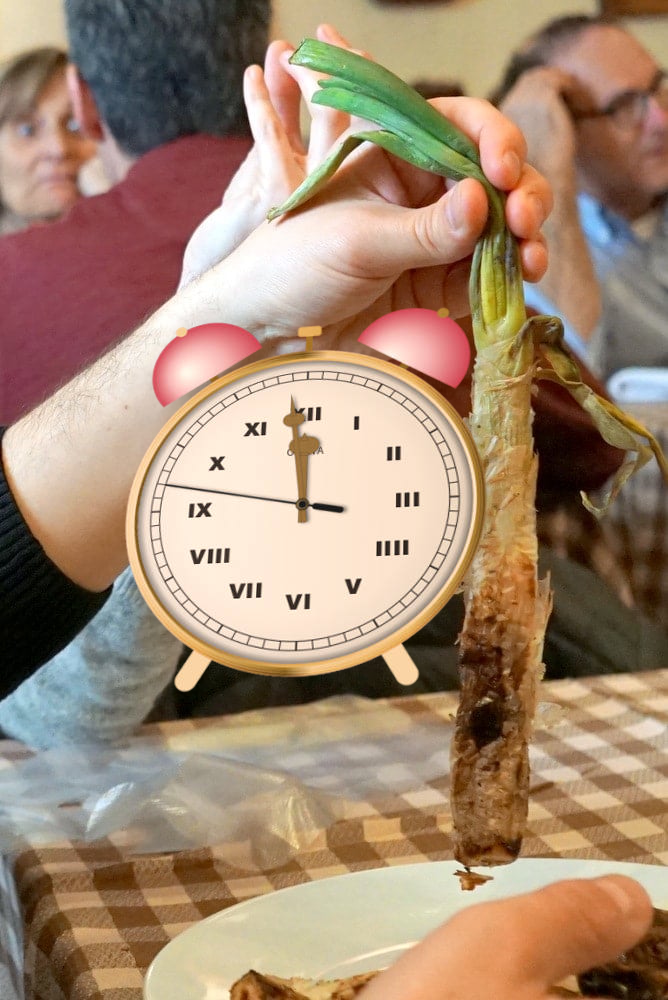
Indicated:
**11:58:47**
